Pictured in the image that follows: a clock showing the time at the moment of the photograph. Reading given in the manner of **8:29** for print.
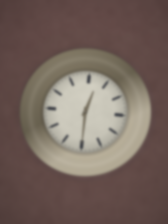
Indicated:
**12:30**
